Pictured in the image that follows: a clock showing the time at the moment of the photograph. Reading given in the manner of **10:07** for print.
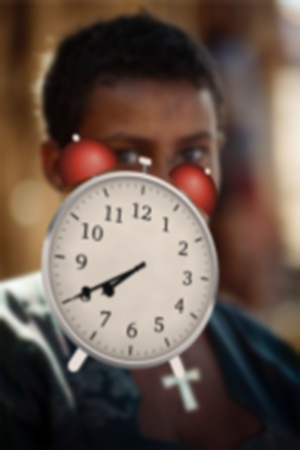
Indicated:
**7:40**
